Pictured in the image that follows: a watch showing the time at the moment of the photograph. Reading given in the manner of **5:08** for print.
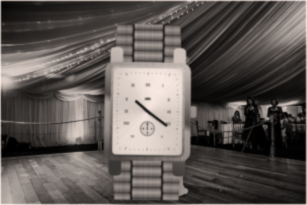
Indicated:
**10:21**
